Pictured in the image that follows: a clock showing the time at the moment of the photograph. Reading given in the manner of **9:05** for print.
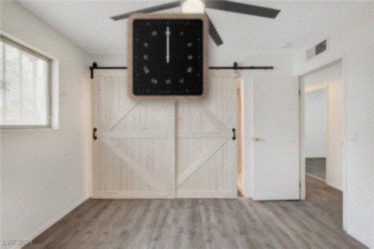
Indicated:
**12:00**
